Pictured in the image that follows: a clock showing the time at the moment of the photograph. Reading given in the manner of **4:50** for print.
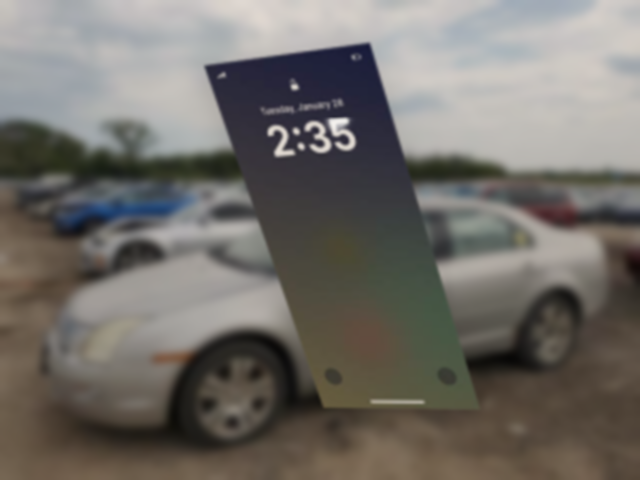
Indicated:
**2:35**
